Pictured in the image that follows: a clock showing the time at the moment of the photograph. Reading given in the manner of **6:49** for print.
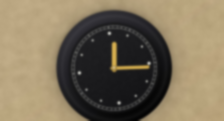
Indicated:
**12:16**
